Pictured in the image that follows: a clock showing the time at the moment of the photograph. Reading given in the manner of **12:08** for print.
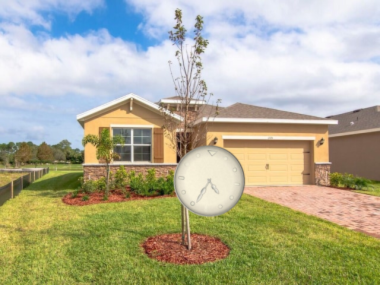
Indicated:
**4:34**
